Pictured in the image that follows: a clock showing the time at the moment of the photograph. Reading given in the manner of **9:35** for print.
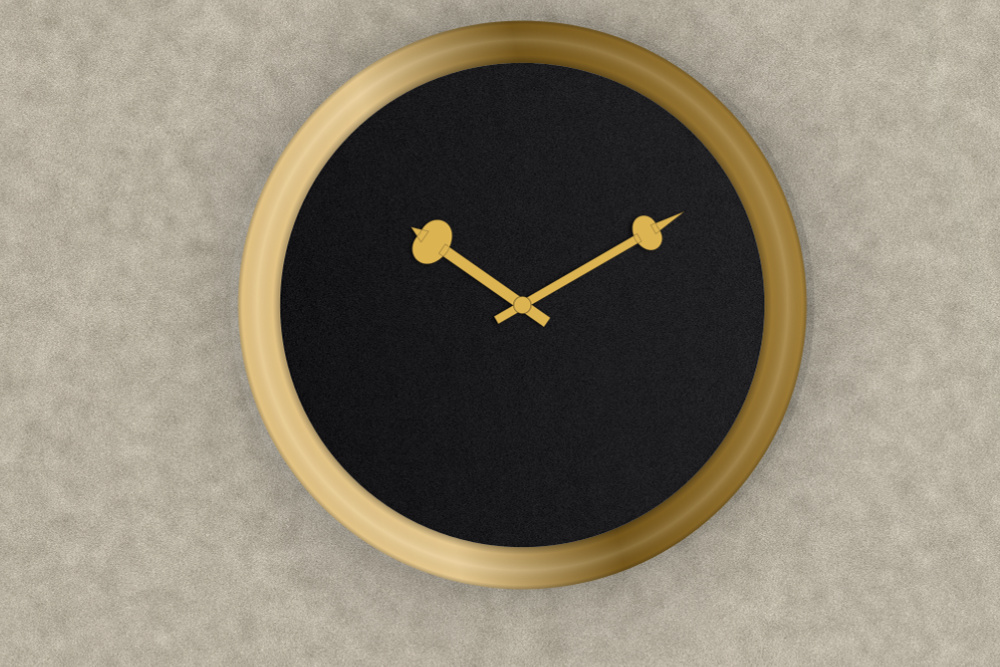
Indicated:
**10:10**
